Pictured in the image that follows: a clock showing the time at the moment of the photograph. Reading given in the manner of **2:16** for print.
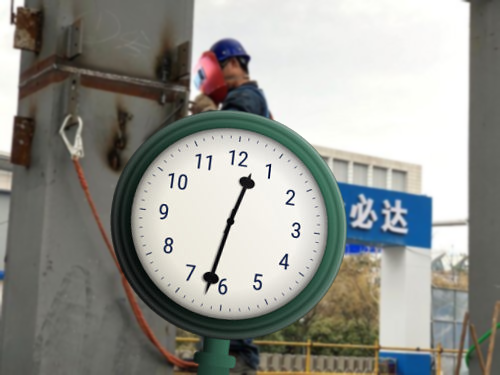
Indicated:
**12:32**
